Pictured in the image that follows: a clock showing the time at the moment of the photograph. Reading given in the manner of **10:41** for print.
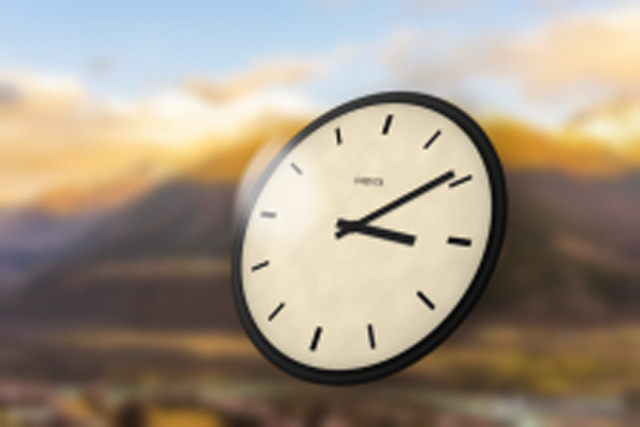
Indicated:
**3:09**
